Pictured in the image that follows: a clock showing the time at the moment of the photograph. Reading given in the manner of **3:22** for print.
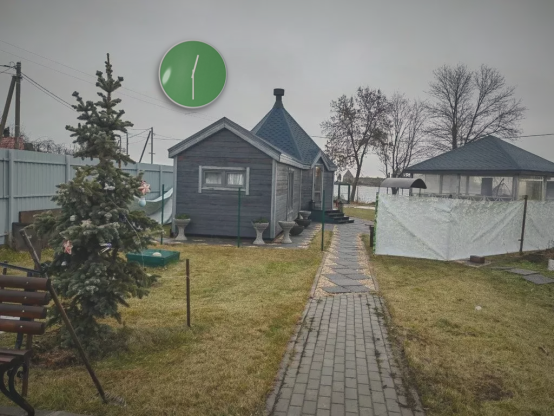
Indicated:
**12:30**
